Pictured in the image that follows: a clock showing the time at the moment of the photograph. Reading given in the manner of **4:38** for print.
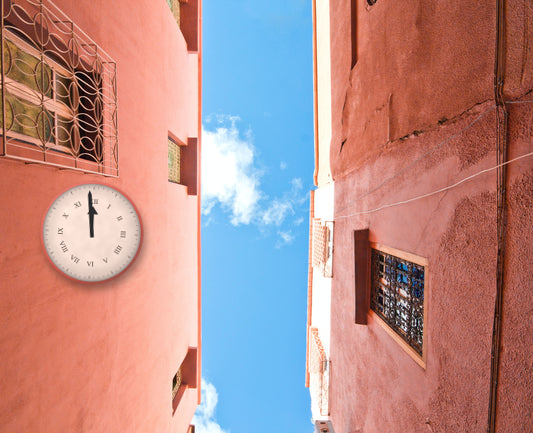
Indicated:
**11:59**
